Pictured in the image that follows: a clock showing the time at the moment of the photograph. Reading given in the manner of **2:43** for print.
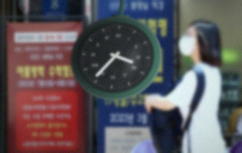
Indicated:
**3:36**
